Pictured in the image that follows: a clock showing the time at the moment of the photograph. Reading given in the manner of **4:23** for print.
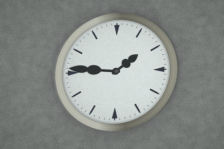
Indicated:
**1:46**
